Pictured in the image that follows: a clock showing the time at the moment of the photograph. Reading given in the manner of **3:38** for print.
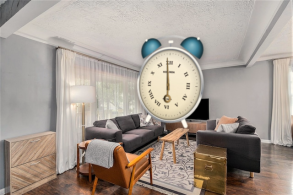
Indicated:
**5:59**
